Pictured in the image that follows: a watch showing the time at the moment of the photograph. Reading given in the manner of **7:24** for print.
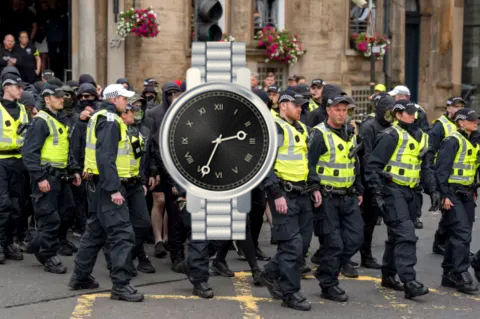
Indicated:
**2:34**
